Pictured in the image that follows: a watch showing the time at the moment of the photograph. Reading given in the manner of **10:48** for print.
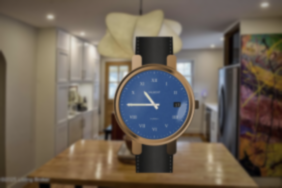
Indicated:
**10:45**
